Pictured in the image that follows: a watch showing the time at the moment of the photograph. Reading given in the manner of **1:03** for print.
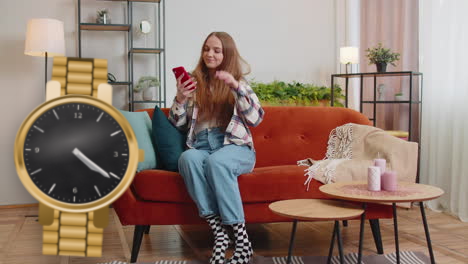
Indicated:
**4:21**
